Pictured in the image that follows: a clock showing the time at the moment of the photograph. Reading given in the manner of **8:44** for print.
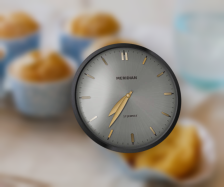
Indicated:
**7:36**
